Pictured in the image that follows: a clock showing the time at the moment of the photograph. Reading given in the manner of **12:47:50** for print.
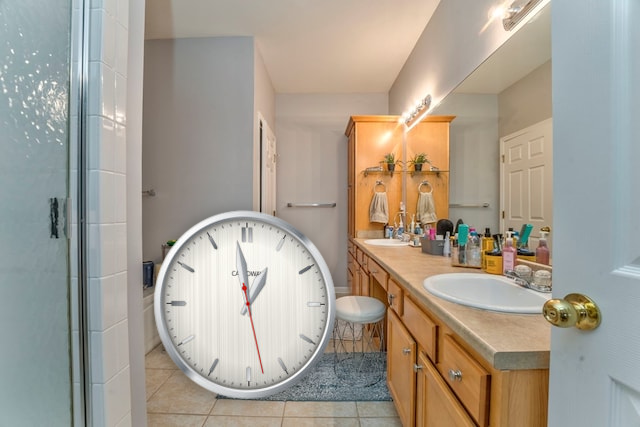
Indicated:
**12:58:28**
